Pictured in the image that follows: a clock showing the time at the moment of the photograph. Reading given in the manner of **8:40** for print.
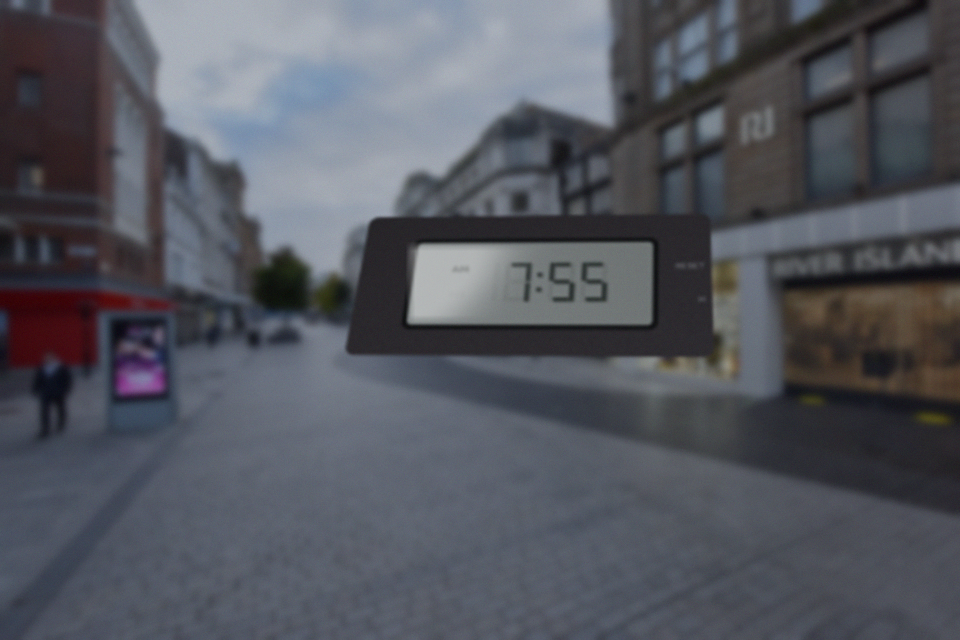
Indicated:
**7:55**
